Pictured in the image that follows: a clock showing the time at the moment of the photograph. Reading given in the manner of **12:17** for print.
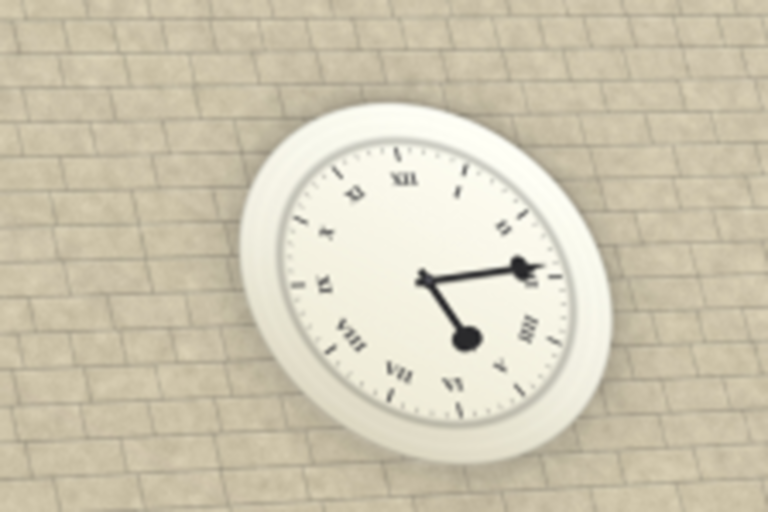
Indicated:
**5:14**
